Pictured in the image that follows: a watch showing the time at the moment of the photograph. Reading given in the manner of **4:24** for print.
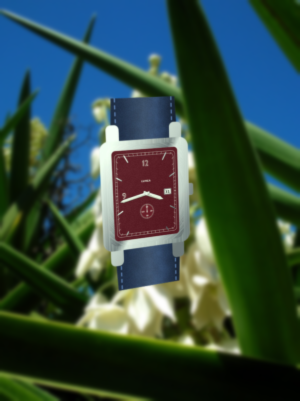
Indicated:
**3:43**
